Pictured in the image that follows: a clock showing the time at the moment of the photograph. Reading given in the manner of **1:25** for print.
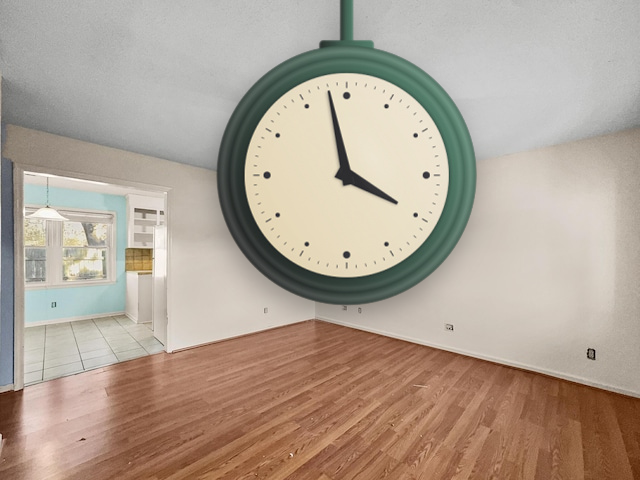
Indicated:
**3:58**
